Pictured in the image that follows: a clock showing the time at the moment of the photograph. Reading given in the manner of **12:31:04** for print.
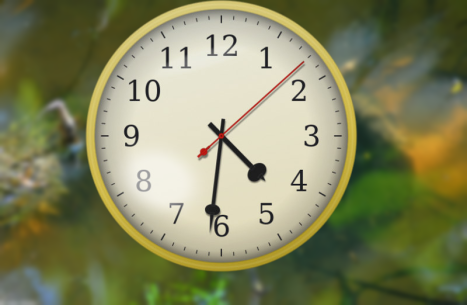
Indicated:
**4:31:08**
